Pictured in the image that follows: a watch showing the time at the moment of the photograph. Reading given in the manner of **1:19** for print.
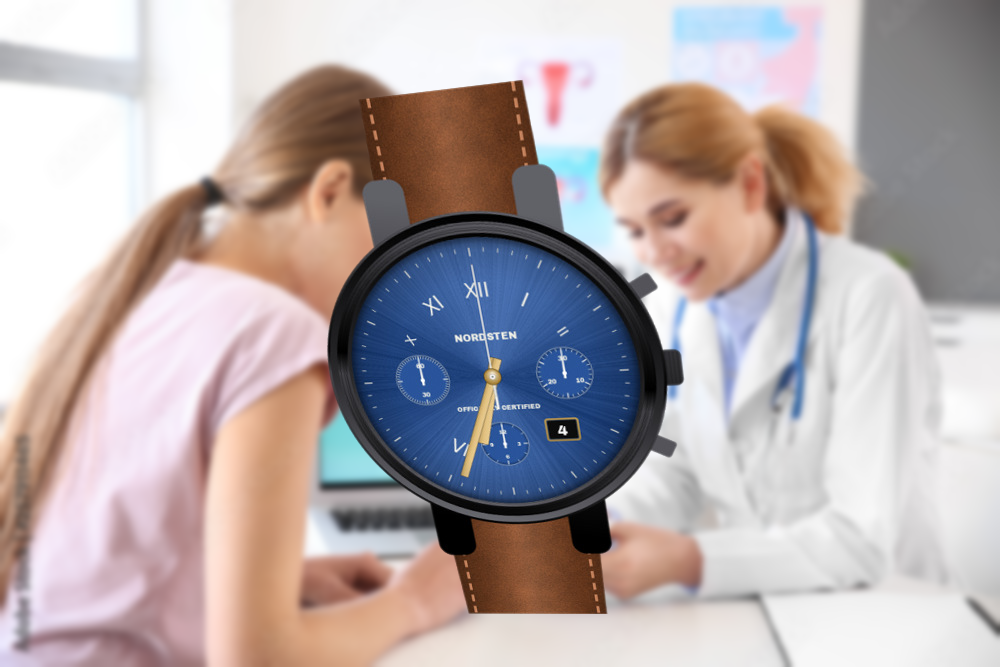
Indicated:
**6:34**
